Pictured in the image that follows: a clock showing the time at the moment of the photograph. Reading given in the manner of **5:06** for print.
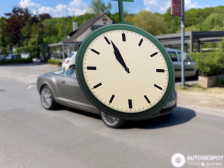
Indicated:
**10:56**
